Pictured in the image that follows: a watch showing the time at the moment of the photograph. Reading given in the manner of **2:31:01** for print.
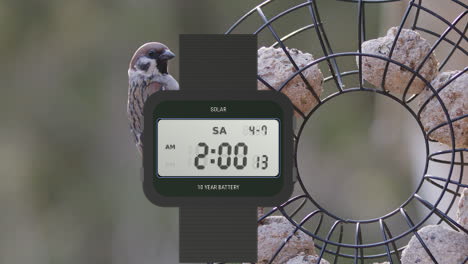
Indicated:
**2:00:13**
